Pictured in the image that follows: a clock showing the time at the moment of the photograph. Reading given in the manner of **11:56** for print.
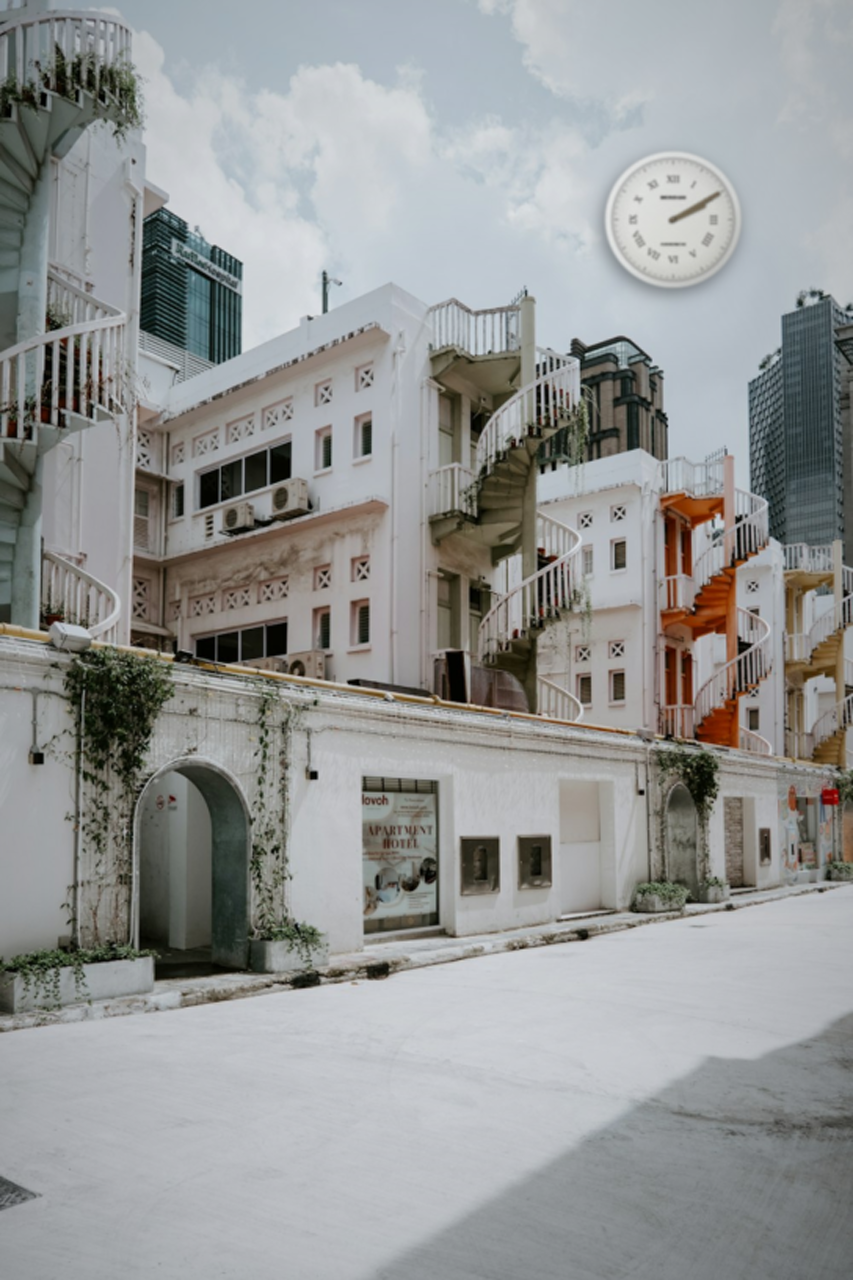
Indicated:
**2:10**
